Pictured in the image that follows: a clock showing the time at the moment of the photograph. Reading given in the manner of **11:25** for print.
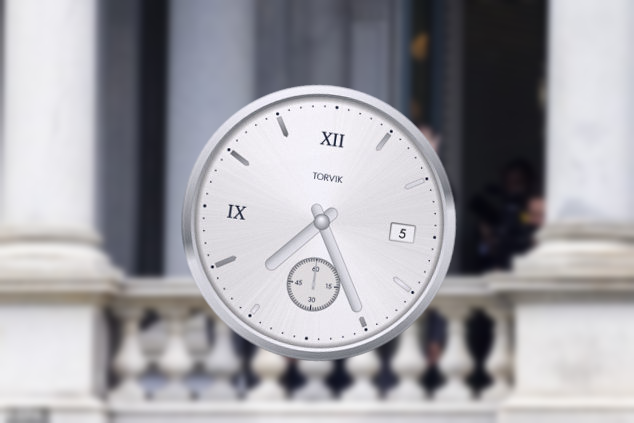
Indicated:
**7:25**
